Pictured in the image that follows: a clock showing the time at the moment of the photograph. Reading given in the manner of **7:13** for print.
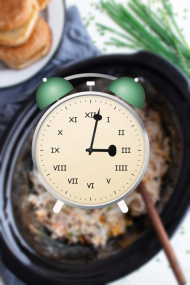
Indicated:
**3:02**
